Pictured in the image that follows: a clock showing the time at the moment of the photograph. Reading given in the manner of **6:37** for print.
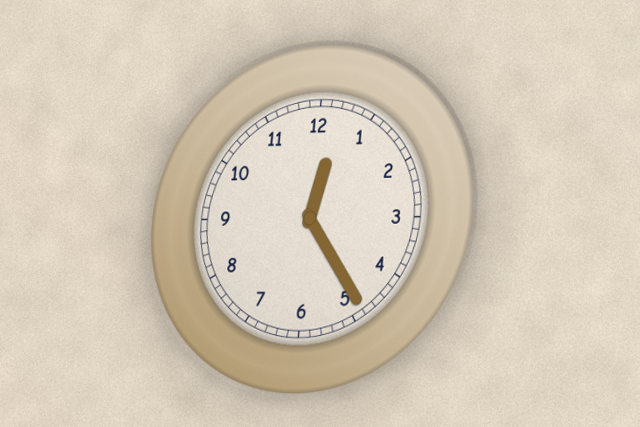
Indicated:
**12:24**
